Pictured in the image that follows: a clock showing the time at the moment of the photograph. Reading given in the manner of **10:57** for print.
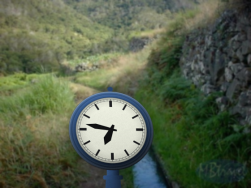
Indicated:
**6:47**
